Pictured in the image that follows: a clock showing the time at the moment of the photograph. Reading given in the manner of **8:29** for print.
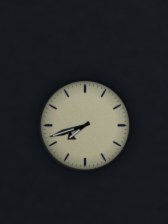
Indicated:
**7:42**
